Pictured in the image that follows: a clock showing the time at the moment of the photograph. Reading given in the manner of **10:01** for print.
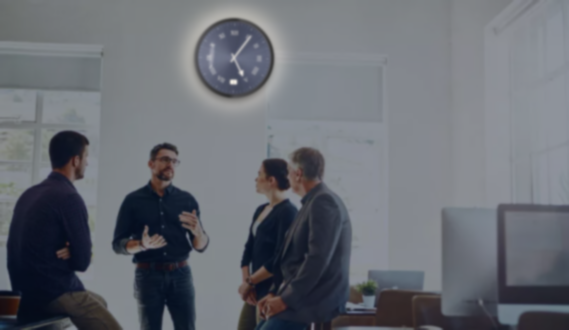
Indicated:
**5:06**
